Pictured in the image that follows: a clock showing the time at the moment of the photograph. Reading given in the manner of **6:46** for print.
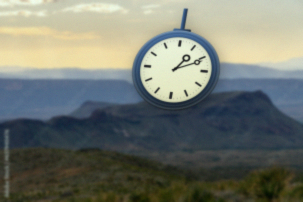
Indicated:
**1:11**
